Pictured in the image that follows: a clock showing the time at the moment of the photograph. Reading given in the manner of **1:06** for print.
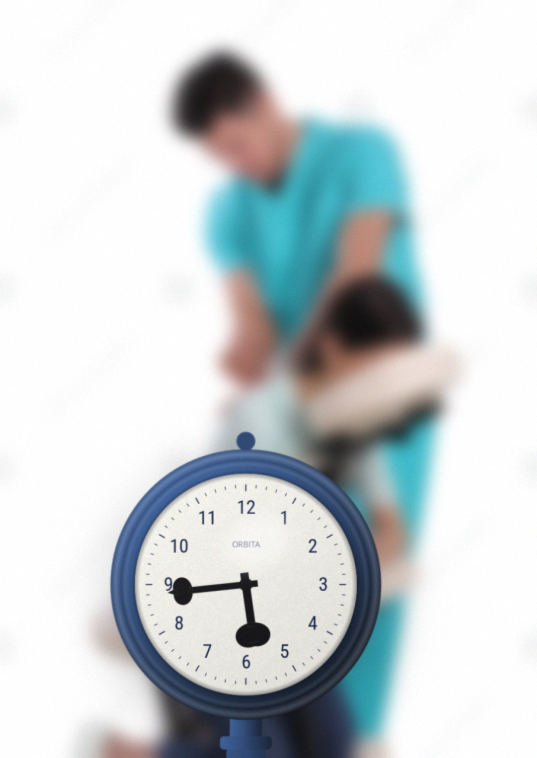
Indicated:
**5:44**
